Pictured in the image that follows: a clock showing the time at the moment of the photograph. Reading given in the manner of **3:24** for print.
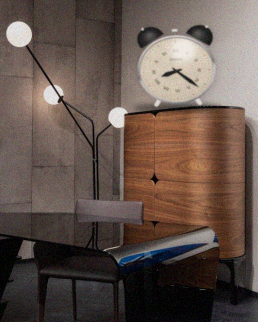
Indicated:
**8:22**
